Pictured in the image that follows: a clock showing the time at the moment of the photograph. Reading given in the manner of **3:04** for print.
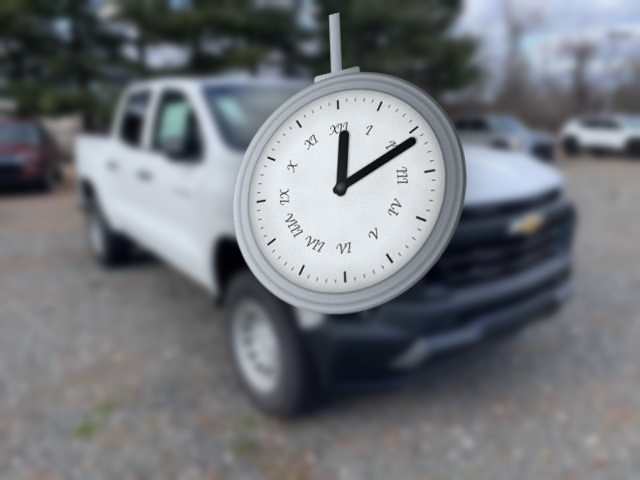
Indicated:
**12:11**
